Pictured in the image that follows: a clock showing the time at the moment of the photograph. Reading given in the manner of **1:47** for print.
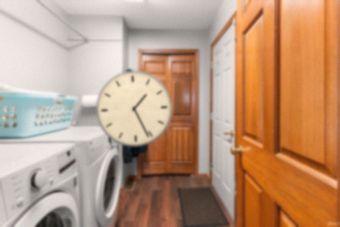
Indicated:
**1:26**
